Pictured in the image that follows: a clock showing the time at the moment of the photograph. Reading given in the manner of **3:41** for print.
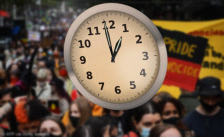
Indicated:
**12:59**
